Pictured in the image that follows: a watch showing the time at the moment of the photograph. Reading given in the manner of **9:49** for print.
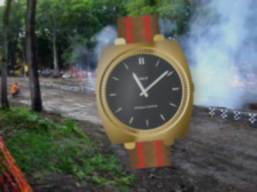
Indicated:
**11:09**
